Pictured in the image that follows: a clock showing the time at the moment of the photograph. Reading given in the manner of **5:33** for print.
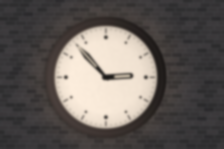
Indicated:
**2:53**
